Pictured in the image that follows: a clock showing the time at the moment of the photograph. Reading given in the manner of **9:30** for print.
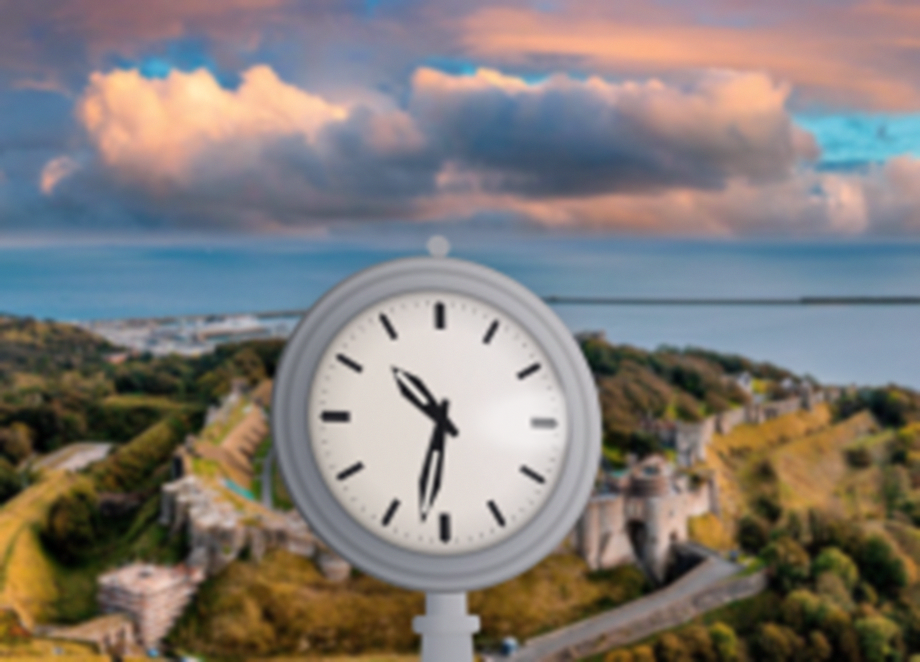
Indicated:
**10:32**
